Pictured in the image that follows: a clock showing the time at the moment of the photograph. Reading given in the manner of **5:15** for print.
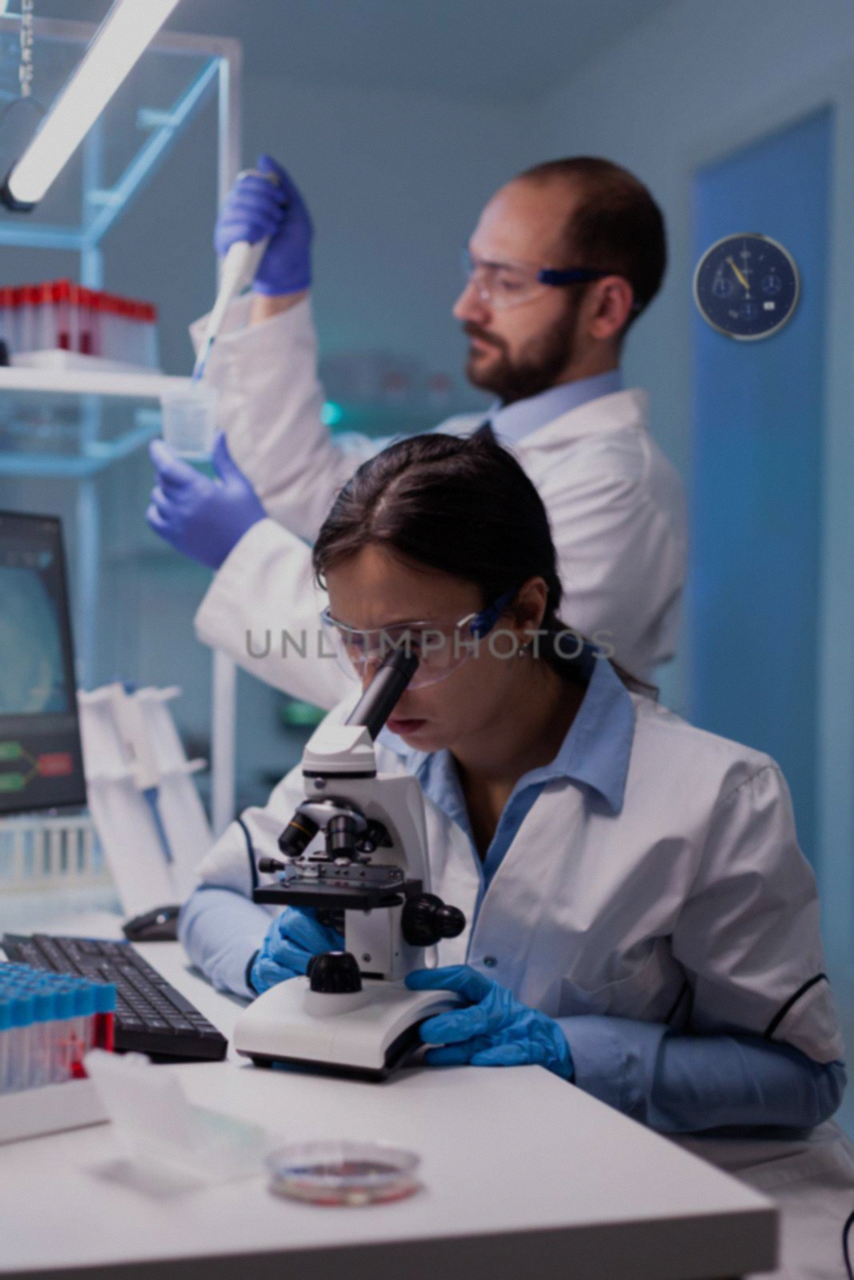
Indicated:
**10:55**
